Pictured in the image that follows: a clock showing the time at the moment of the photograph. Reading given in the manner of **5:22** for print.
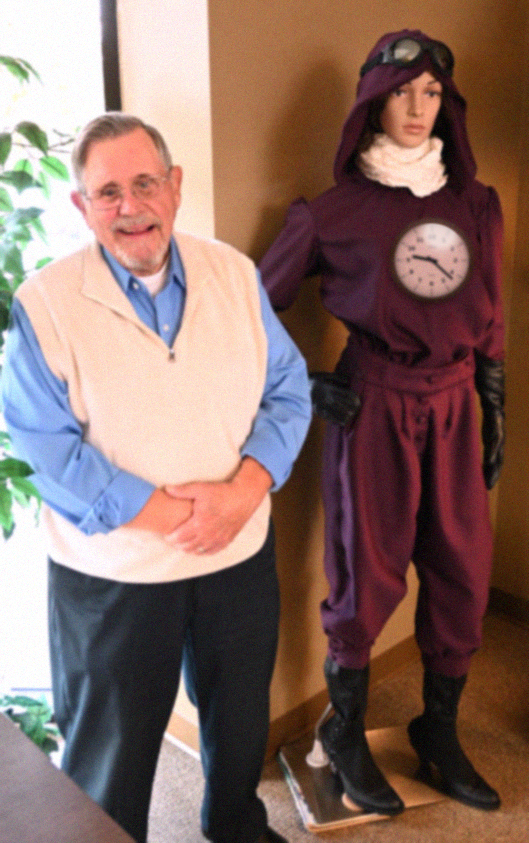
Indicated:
**9:22**
